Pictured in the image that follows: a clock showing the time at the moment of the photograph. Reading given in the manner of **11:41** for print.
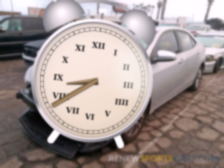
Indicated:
**8:39**
